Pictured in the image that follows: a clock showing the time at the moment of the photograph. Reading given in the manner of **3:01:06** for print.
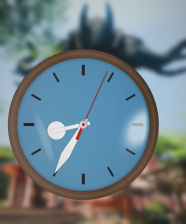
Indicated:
**8:35:04**
